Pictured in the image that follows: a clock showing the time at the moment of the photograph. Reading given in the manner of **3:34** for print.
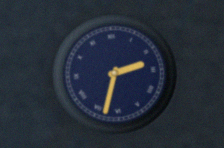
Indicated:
**2:33**
